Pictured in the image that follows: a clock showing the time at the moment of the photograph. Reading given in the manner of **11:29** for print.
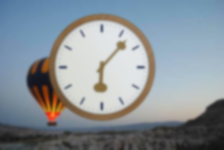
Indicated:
**6:07**
